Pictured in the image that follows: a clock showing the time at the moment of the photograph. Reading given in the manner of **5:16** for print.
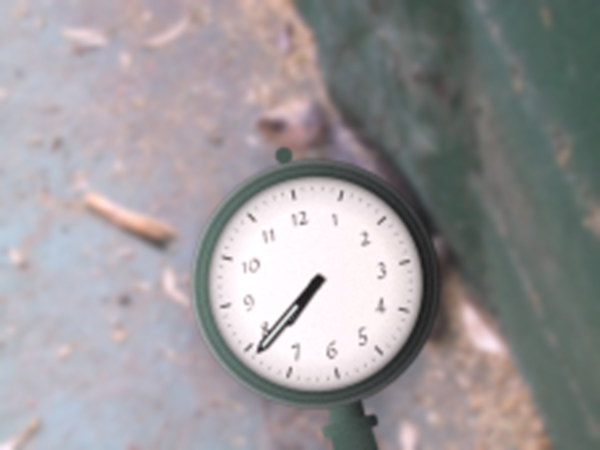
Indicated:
**7:39**
